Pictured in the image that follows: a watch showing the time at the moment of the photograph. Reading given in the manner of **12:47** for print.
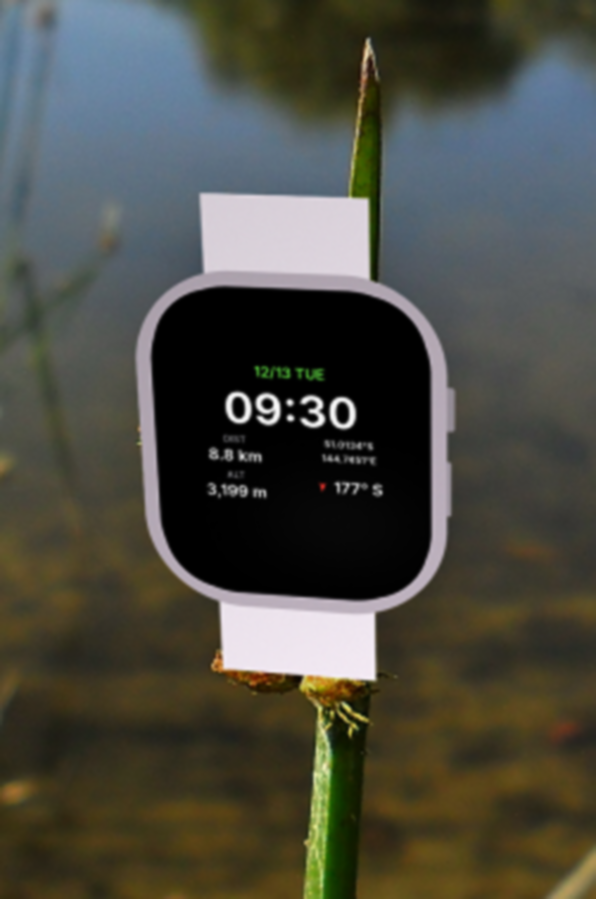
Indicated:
**9:30**
